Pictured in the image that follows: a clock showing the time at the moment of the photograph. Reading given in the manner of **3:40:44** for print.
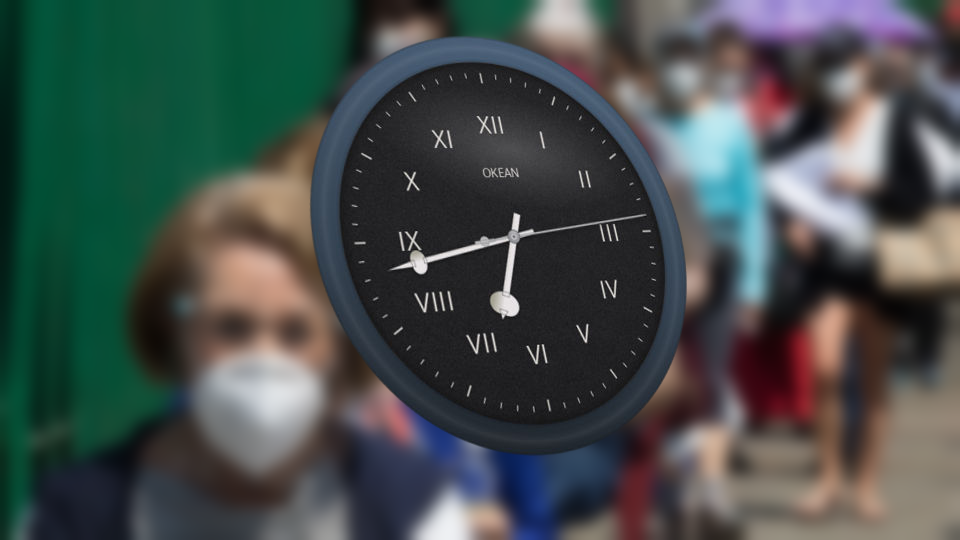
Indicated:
**6:43:14**
